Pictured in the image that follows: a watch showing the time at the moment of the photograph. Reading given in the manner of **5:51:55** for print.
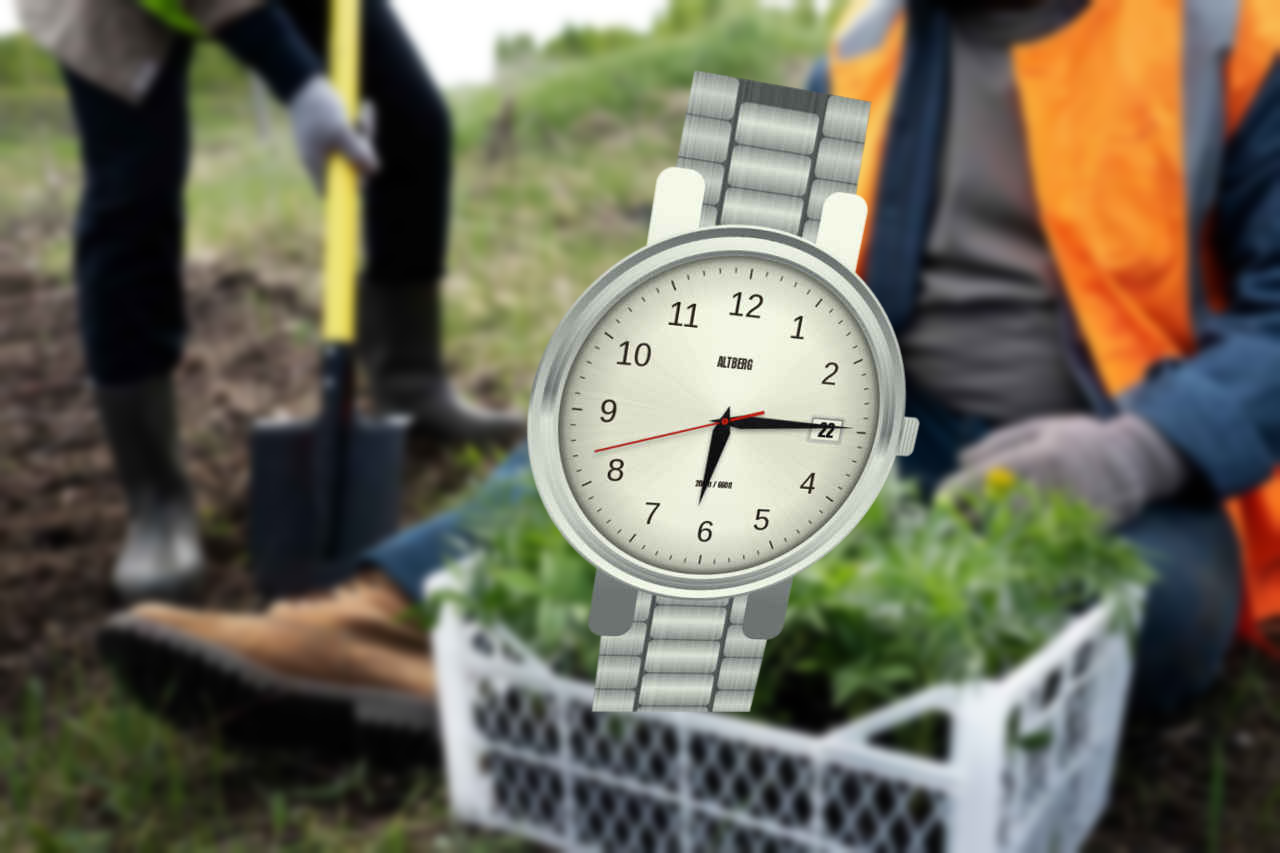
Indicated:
**6:14:42**
